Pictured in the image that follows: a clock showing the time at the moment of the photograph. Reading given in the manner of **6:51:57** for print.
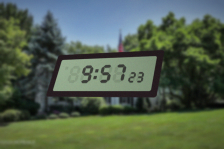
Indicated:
**9:57:23**
